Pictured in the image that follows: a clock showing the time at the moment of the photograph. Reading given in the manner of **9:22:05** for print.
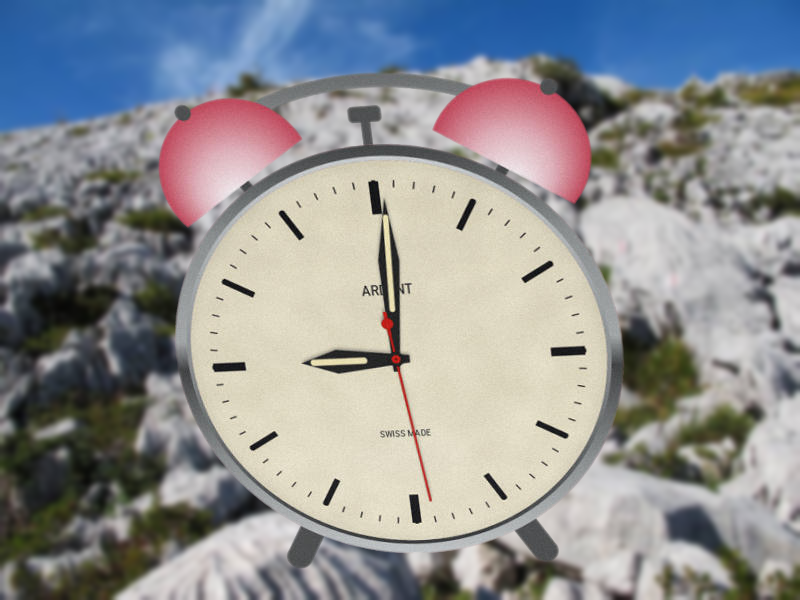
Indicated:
**9:00:29**
